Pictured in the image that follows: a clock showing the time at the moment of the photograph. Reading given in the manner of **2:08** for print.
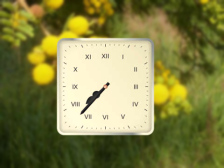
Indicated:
**7:37**
